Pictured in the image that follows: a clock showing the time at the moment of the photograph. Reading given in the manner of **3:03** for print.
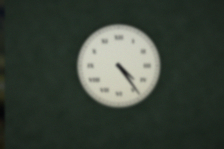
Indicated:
**4:24**
